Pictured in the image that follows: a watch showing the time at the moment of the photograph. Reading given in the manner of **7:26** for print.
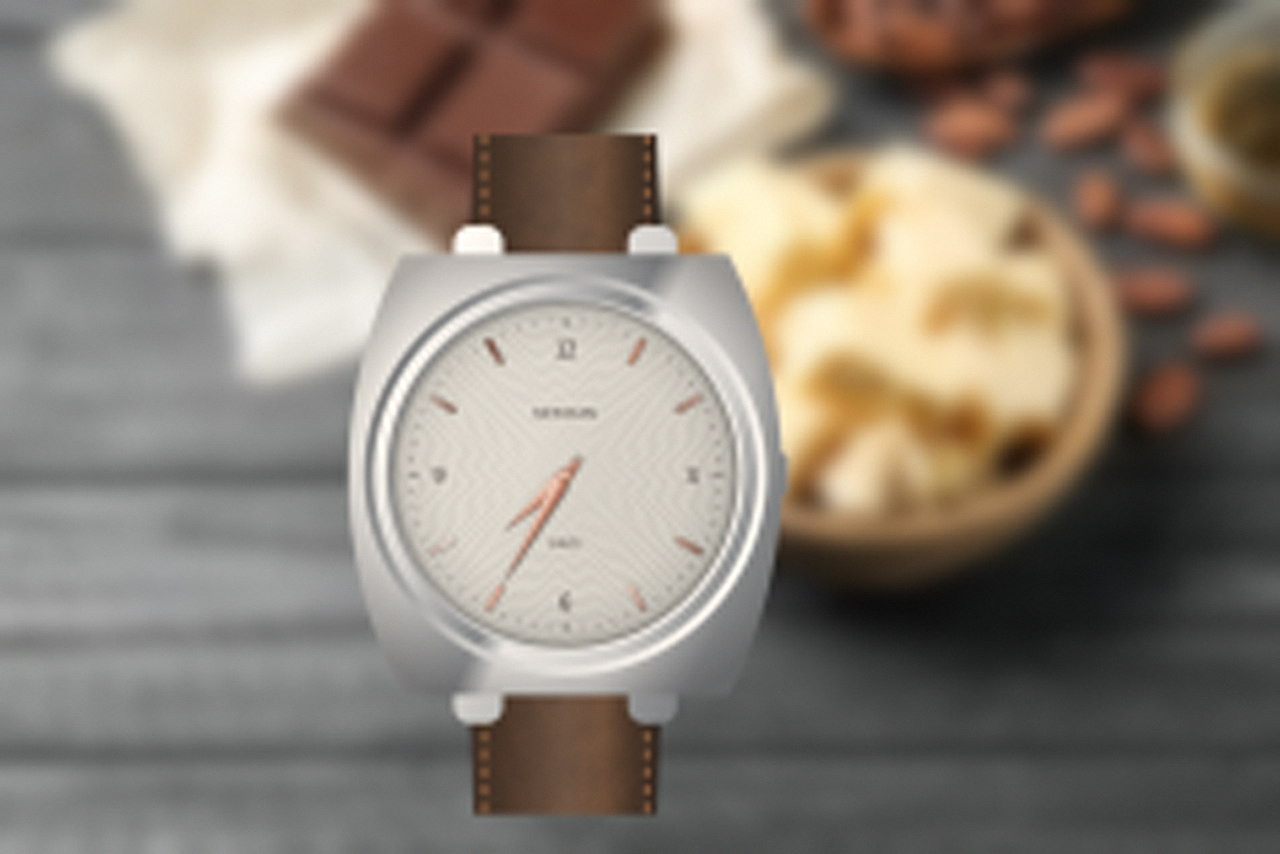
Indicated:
**7:35**
